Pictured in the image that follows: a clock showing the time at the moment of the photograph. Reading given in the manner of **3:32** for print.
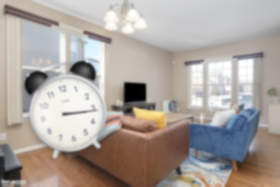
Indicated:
**3:16**
